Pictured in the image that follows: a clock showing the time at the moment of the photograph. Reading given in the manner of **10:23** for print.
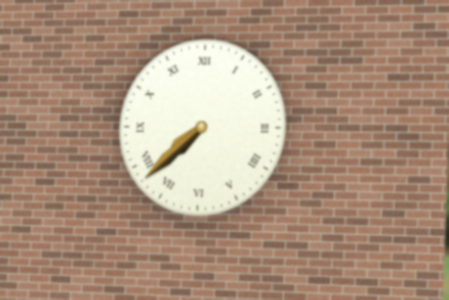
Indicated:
**7:38**
